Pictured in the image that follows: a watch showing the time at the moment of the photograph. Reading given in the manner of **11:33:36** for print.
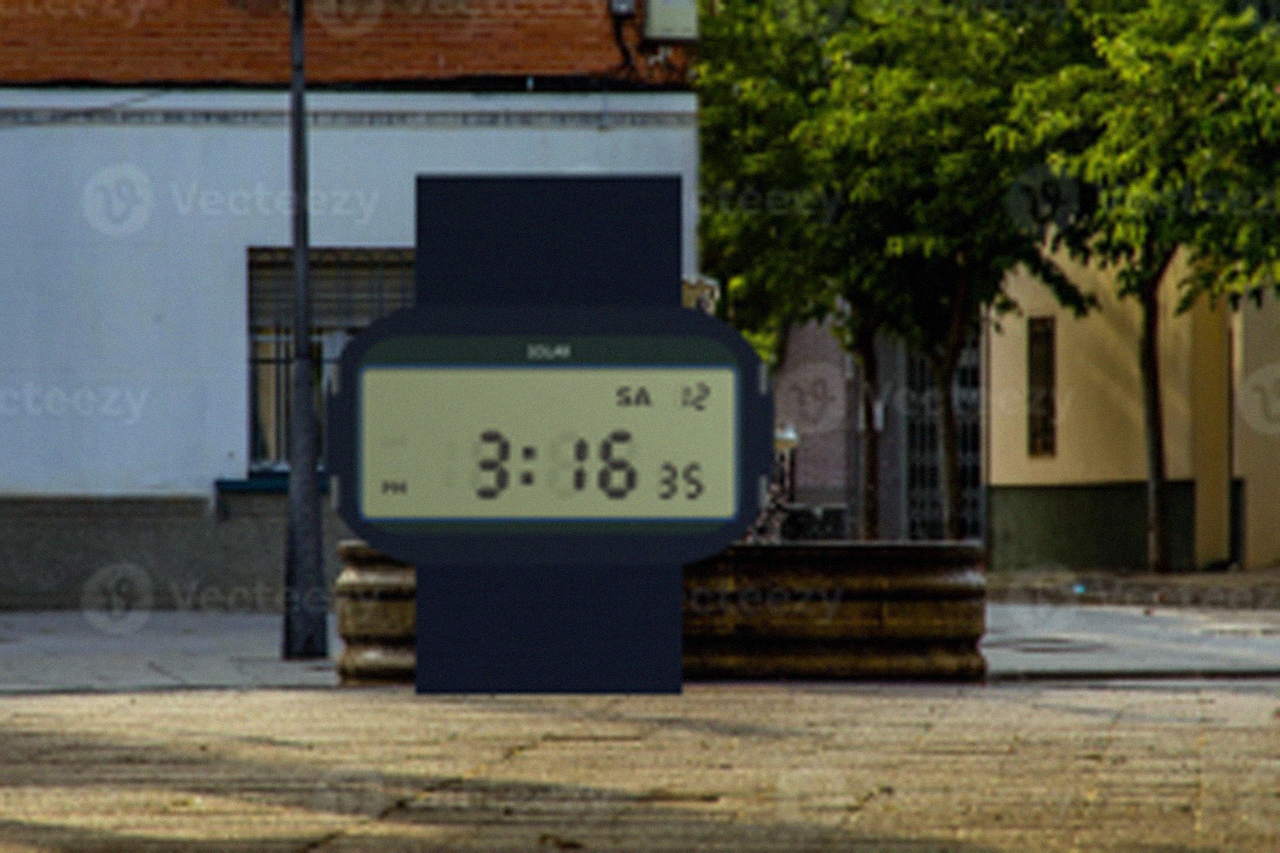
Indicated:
**3:16:35**
